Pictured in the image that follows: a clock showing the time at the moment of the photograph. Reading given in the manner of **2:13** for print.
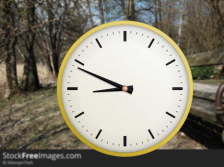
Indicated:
**8:49**
